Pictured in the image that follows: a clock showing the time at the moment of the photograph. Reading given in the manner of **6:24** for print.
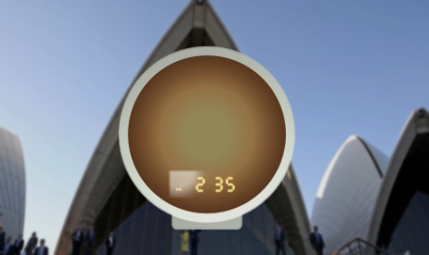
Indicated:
**2:35**
